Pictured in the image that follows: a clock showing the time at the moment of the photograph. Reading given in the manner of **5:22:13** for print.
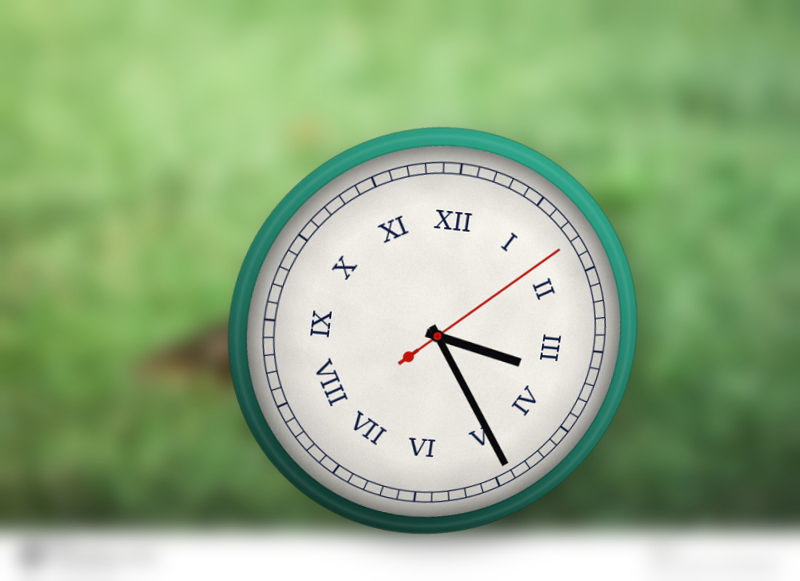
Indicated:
**3:24:08**
